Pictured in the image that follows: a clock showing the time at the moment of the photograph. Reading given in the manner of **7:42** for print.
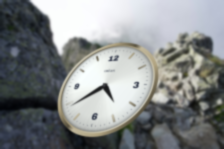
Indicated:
**4:39**
